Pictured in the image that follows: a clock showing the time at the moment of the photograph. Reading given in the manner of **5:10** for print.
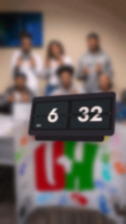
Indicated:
**6:32**
